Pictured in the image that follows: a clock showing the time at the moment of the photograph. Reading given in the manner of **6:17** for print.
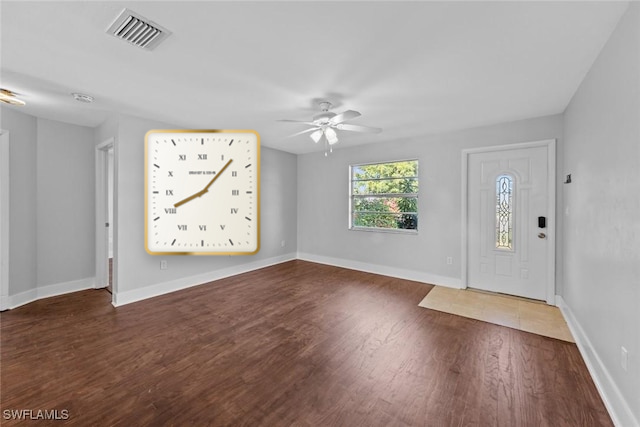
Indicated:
**8:07**
